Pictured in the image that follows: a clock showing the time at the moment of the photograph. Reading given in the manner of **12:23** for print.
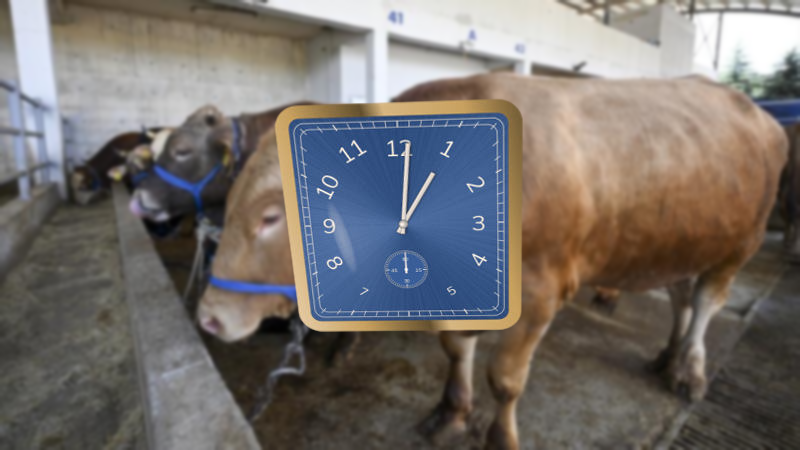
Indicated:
**1:01**
